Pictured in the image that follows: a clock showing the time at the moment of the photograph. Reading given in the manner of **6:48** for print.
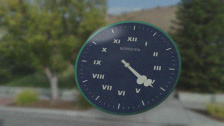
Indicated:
**4:21**
